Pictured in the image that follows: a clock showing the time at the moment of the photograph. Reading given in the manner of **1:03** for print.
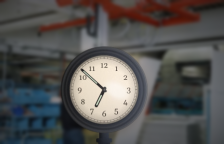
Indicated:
**6:52**
